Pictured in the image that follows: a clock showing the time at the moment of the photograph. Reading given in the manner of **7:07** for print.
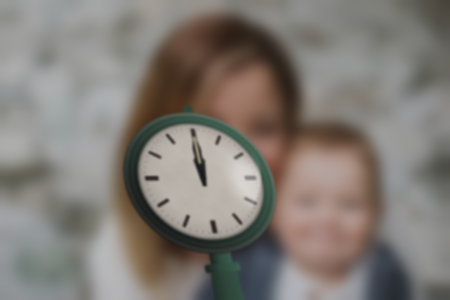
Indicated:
**12:00**
